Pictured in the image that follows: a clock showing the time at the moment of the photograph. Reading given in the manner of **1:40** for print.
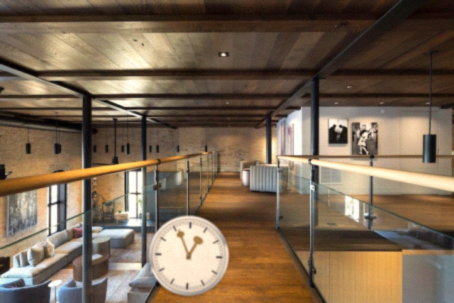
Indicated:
**12:56**
